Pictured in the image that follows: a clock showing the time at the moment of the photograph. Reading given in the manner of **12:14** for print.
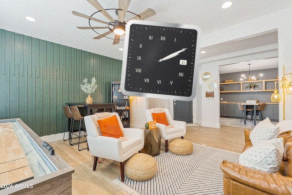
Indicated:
**2:10**
